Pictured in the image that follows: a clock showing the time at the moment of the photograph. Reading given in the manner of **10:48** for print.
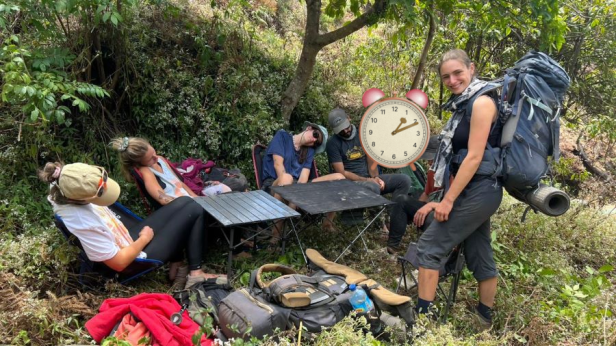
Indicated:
**1:11**
